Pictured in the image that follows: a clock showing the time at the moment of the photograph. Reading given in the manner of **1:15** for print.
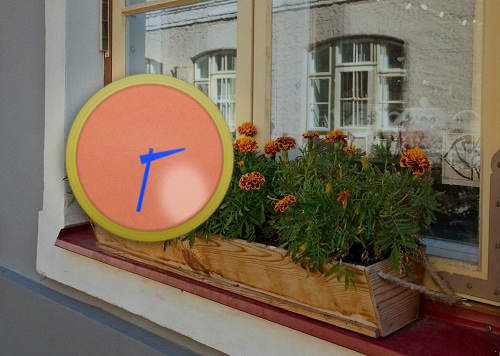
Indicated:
**2:32**
